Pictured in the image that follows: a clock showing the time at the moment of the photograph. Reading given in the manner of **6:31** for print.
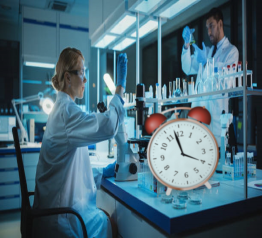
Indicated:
**3:58**
